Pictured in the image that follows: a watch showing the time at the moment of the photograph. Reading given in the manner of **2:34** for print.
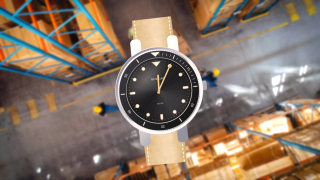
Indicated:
**12:05**
